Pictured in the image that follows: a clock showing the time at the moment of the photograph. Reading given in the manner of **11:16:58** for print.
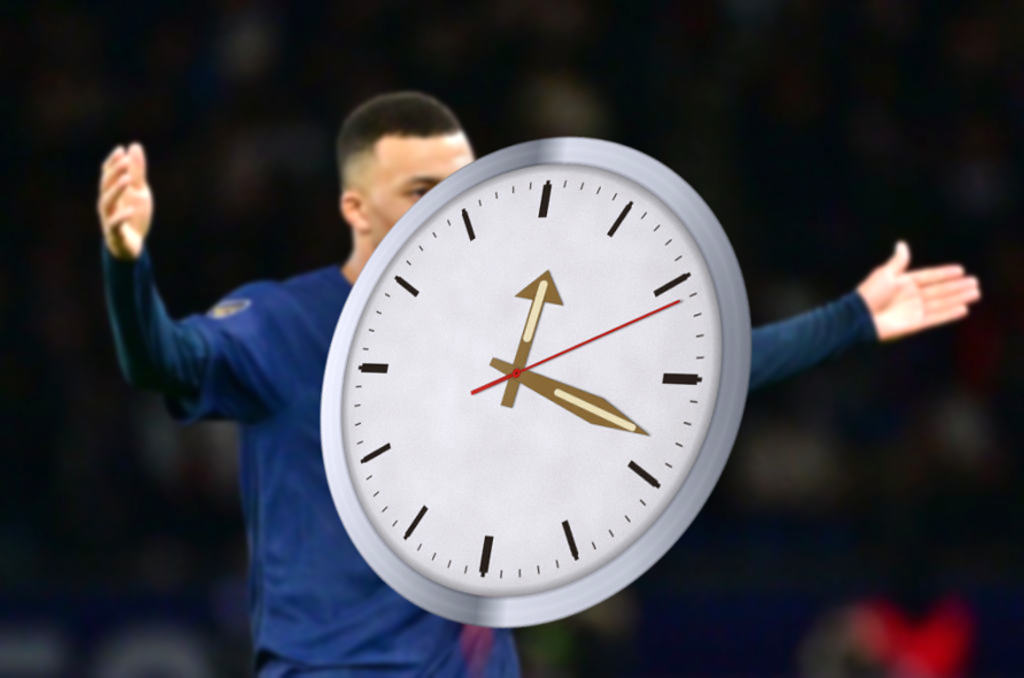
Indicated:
**12:18:11**
